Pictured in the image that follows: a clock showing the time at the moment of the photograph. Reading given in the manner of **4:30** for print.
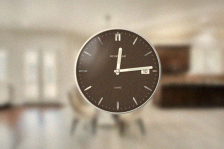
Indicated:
**12:14**
